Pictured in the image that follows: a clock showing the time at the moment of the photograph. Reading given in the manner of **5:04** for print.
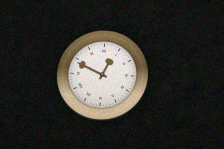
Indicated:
**12:49**
